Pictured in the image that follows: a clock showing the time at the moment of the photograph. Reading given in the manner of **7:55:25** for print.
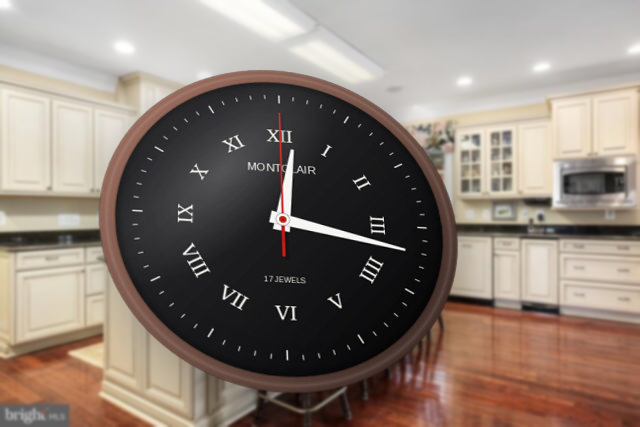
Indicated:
**12:17:00**
